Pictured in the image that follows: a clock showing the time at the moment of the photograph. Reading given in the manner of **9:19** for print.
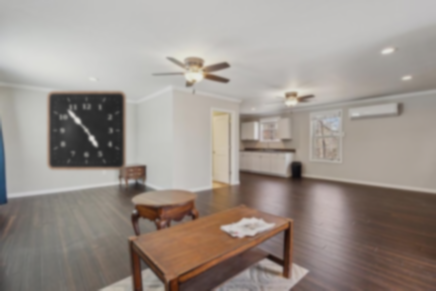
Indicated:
**4:53**
